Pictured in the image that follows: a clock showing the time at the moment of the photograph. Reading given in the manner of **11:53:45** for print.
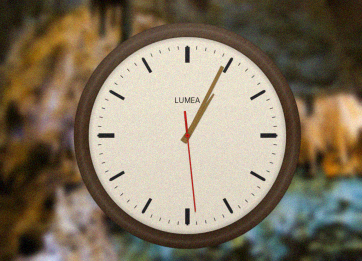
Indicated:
**1:04:29**
